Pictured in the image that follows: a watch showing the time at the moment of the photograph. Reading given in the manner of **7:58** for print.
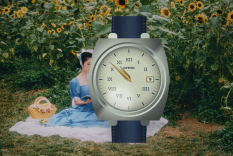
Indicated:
**10:52**
